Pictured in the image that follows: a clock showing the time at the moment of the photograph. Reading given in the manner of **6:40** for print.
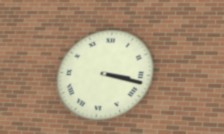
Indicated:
**3:17**
